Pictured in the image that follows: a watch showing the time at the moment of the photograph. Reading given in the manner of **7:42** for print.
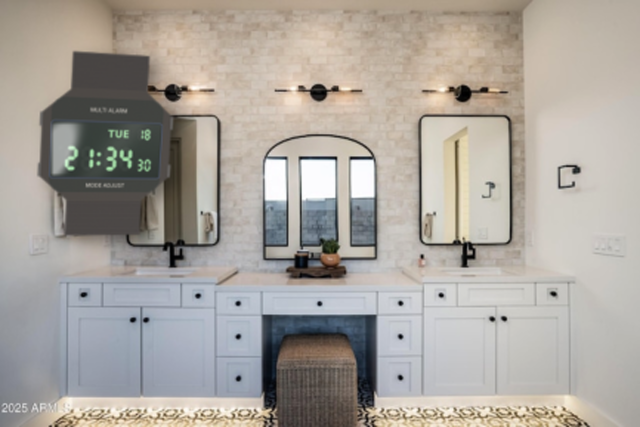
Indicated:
**21:34**
